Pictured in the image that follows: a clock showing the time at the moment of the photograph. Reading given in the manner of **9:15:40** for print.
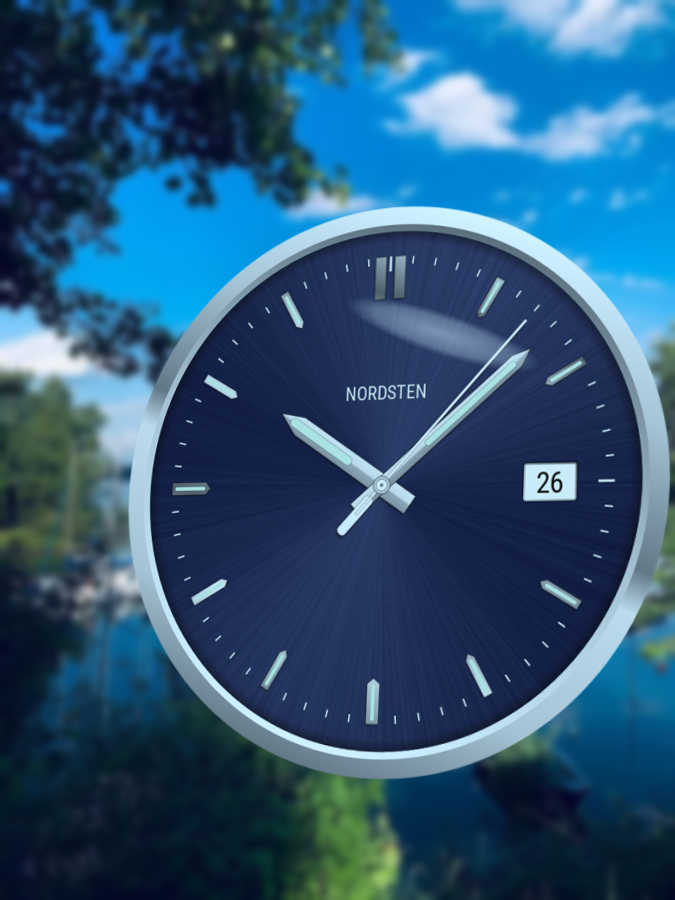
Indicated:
**10:08:07**
